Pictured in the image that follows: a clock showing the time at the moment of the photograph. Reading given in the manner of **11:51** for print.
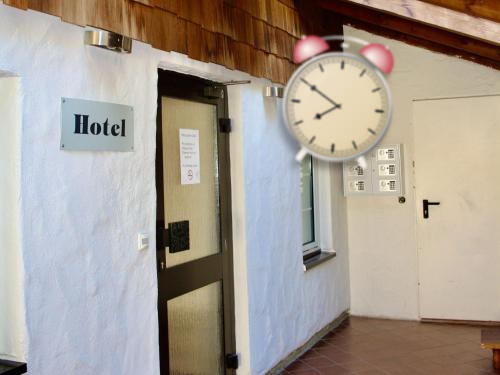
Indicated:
**7:50**
